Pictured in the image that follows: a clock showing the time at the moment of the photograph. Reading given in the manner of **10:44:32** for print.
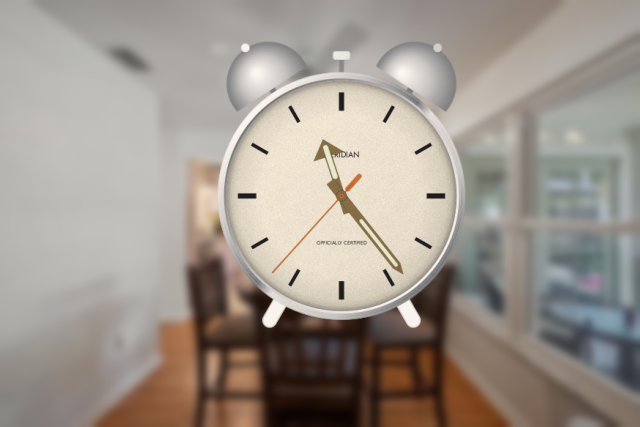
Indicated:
**11:23:37**
